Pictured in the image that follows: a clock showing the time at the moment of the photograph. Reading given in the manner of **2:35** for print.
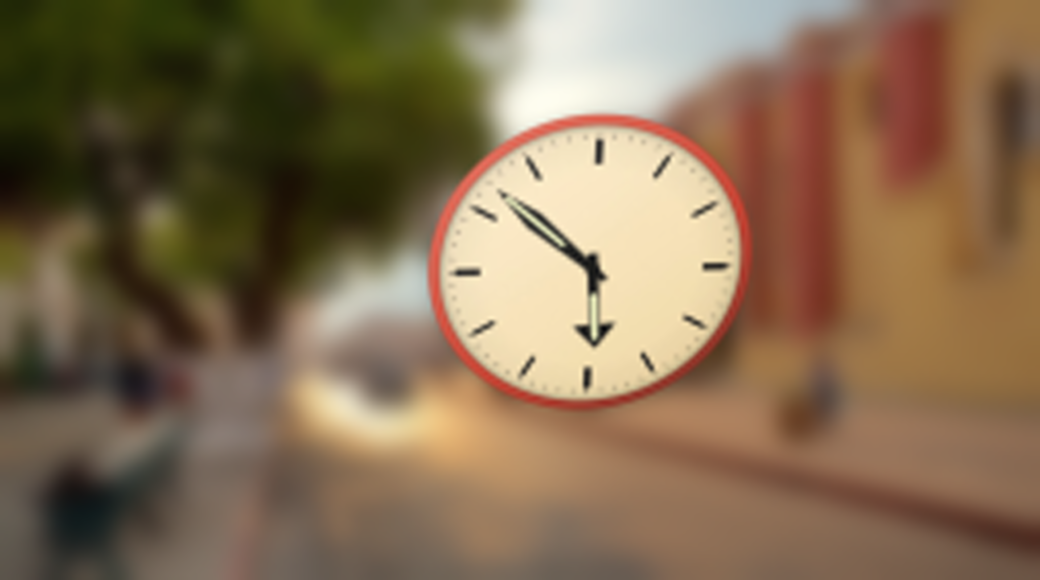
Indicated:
**5:52**
